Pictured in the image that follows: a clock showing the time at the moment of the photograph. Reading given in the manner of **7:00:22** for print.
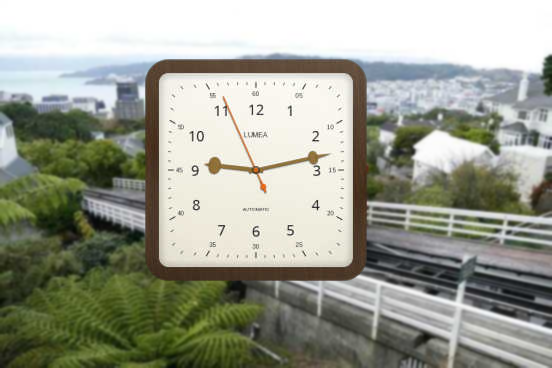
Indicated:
**9:12:56**
